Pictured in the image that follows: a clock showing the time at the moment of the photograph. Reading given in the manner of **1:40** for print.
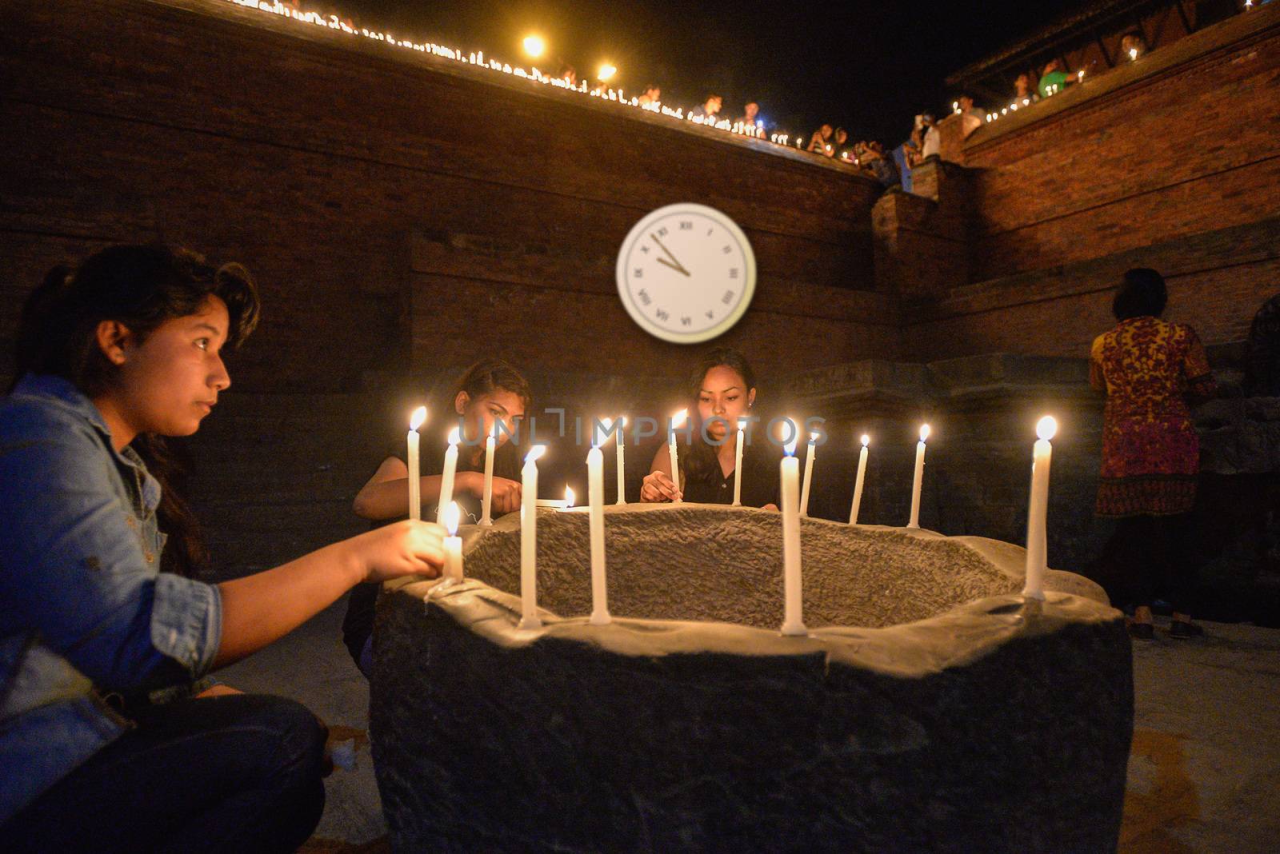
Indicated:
**9:53**
